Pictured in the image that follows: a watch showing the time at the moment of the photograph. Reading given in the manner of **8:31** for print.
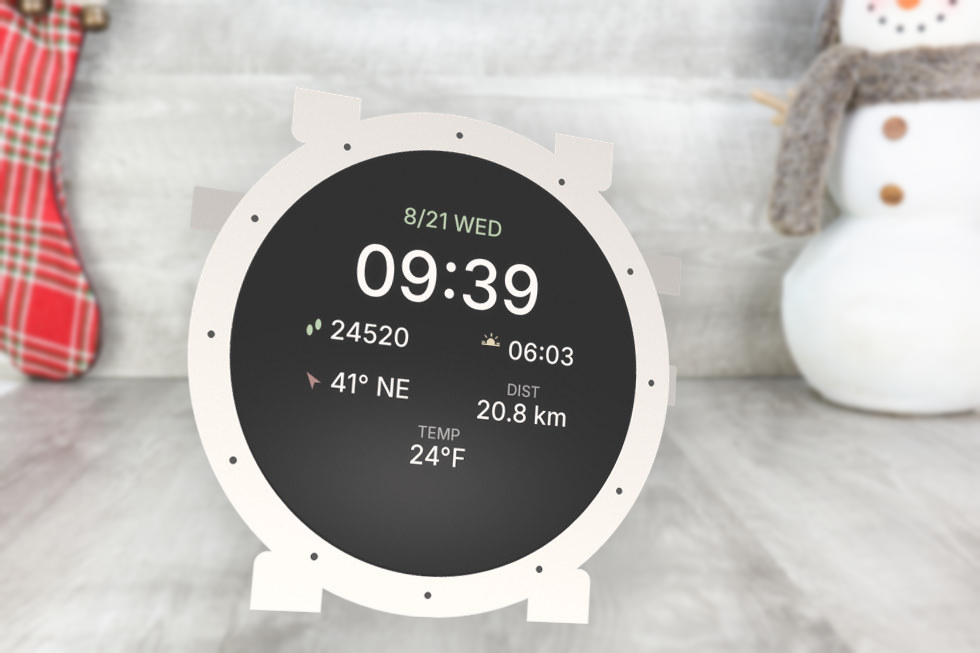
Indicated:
**9:39**
